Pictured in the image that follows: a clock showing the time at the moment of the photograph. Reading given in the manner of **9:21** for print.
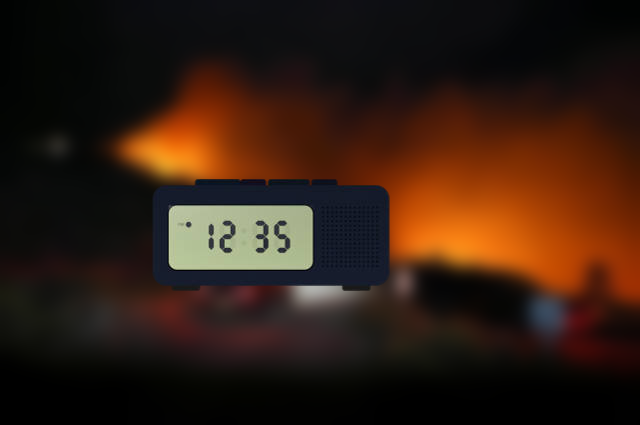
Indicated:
**12:35**
